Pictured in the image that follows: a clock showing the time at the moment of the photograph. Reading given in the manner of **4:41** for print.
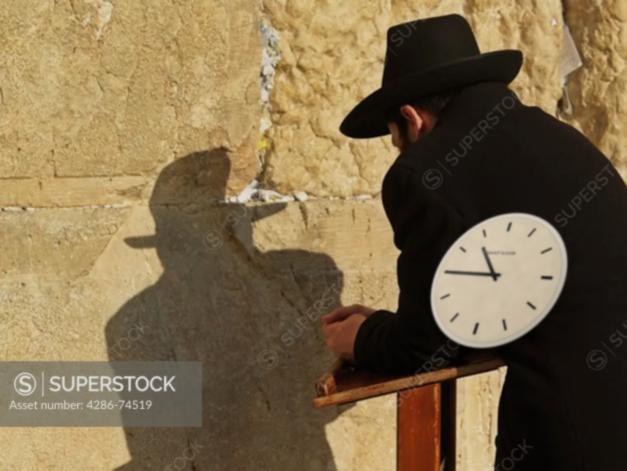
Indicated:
**10:45**
